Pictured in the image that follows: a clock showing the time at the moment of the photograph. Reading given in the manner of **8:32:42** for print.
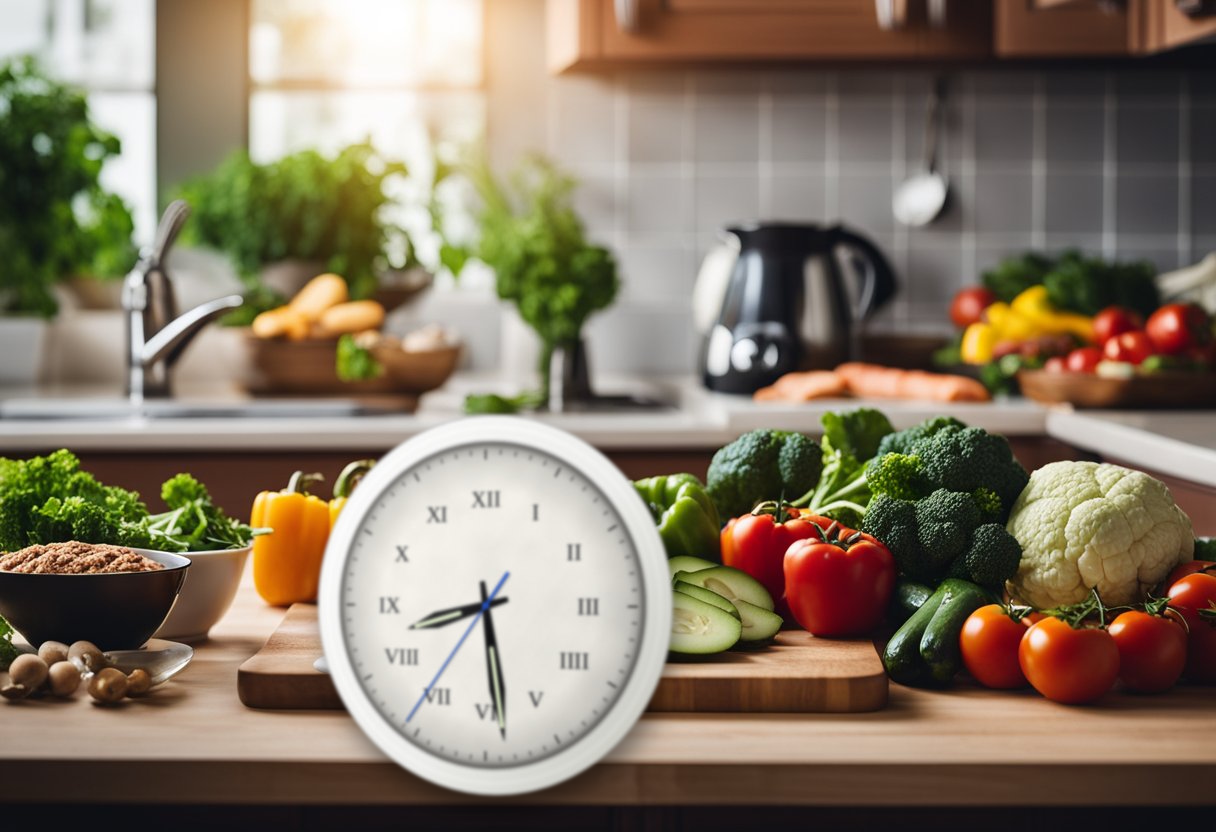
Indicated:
**8:28:36**
